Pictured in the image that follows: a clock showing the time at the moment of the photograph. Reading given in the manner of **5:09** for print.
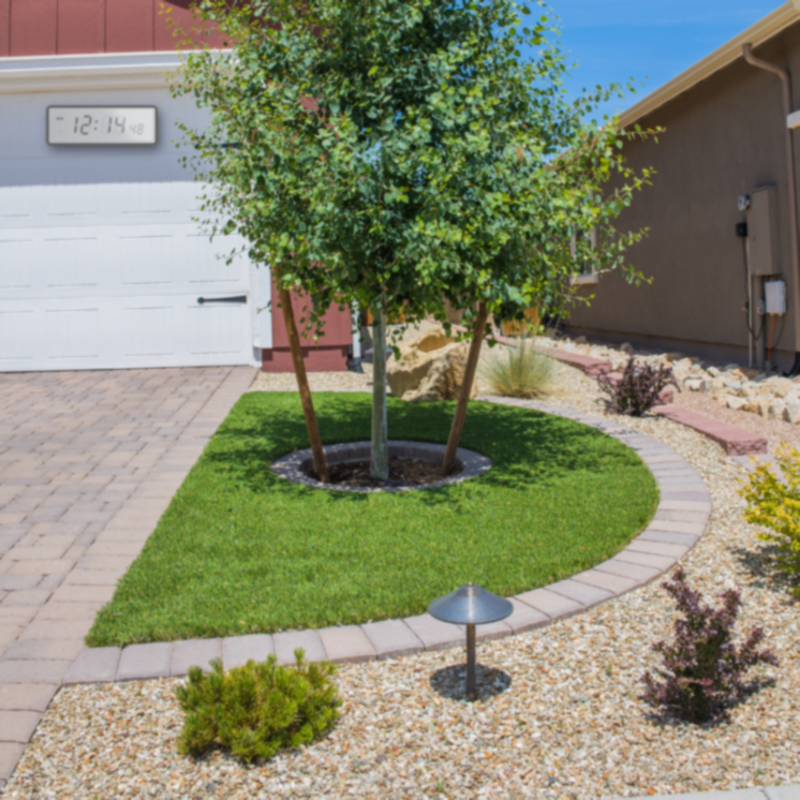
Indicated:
**12:14**
